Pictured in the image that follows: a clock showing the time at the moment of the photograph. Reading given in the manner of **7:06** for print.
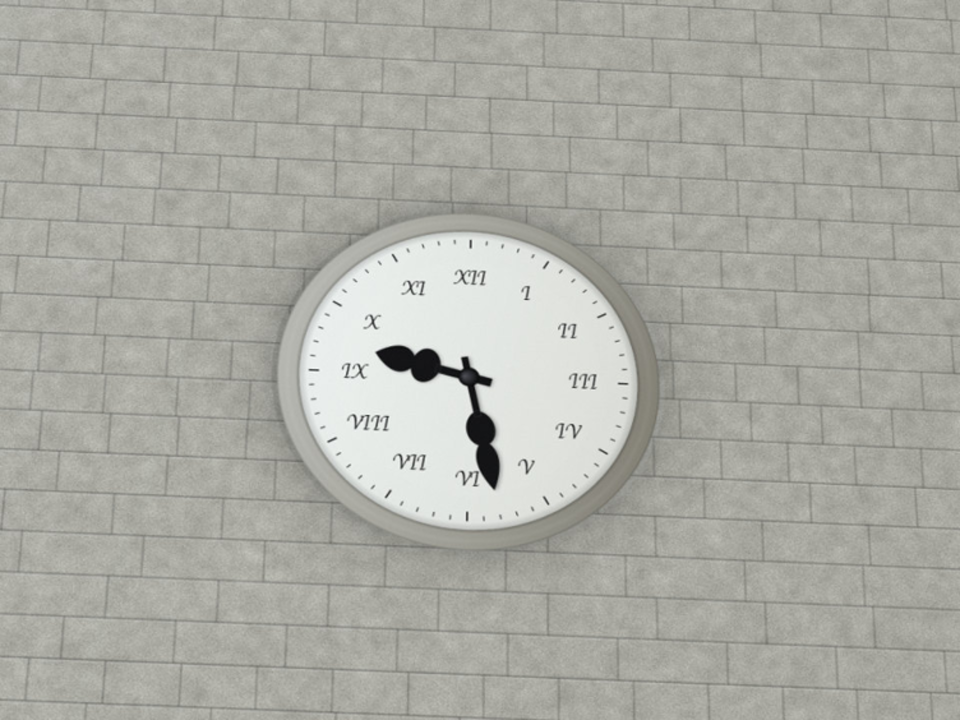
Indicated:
**9:28**
